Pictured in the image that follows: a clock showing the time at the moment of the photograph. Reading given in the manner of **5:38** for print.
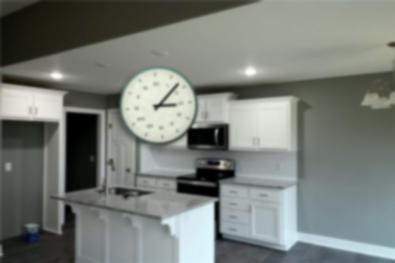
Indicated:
**3:08**
